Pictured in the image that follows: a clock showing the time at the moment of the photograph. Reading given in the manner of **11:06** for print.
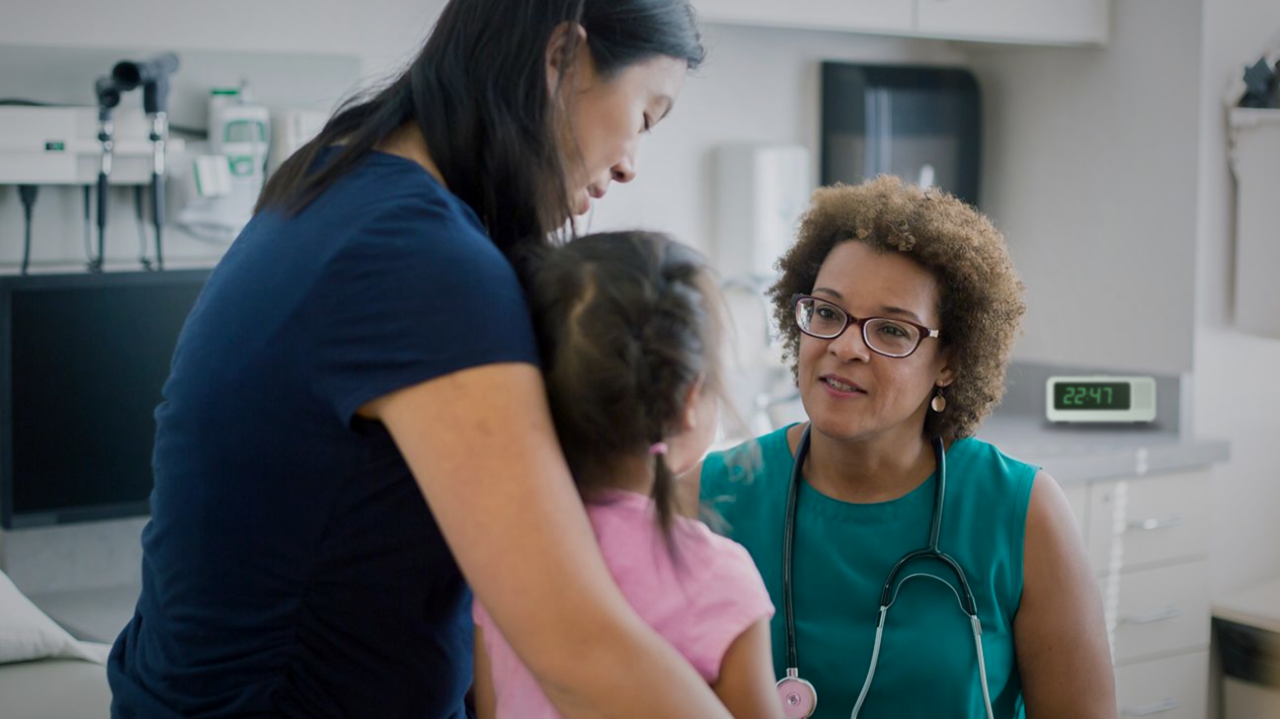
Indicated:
**22:47**
